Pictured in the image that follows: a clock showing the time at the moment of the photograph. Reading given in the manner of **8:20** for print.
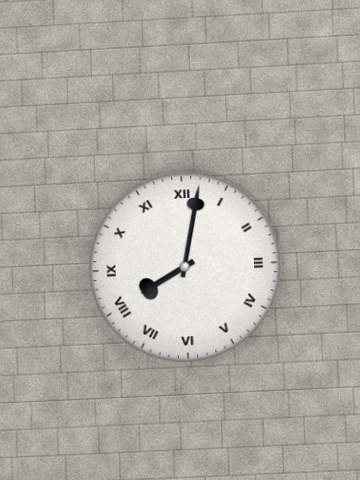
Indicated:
**8:02**
